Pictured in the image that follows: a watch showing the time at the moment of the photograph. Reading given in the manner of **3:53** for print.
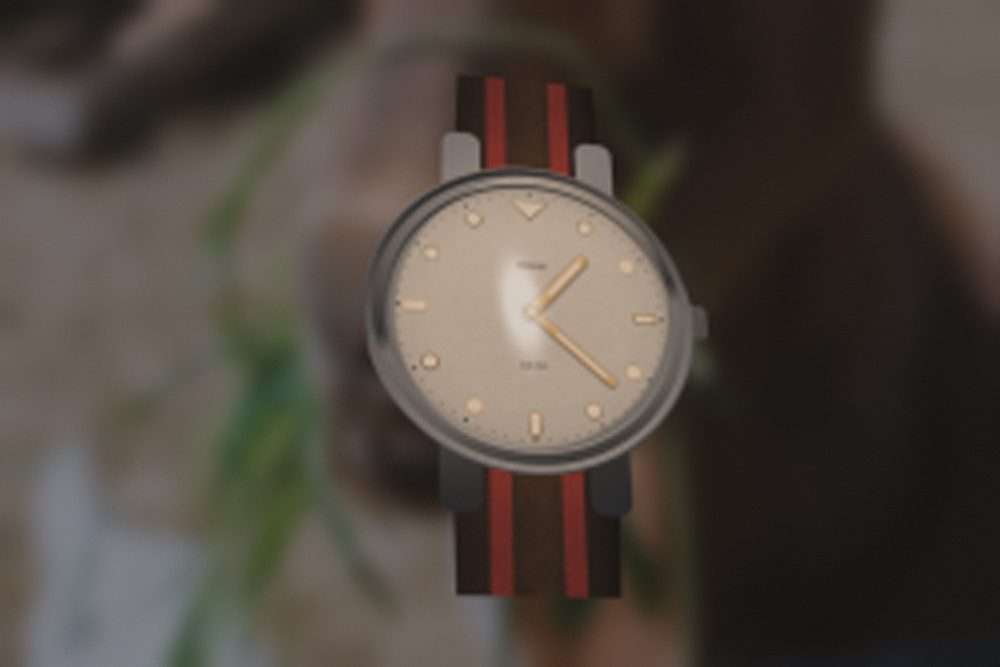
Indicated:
**1:22**
